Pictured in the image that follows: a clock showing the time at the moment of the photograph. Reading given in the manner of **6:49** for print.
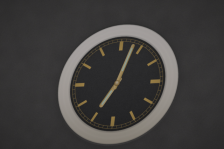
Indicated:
**7:03**
